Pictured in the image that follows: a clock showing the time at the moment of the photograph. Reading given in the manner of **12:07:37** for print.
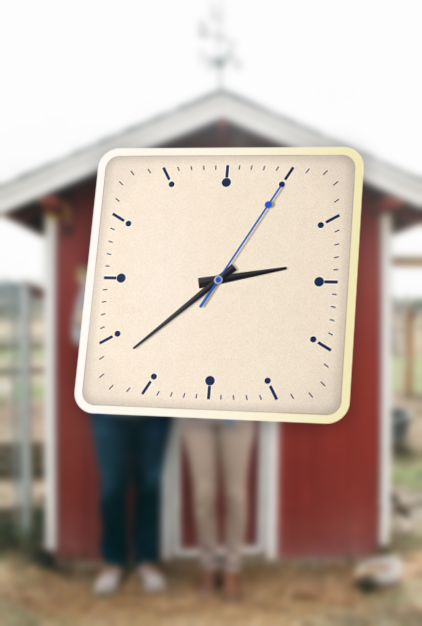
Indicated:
**2:38:05**
